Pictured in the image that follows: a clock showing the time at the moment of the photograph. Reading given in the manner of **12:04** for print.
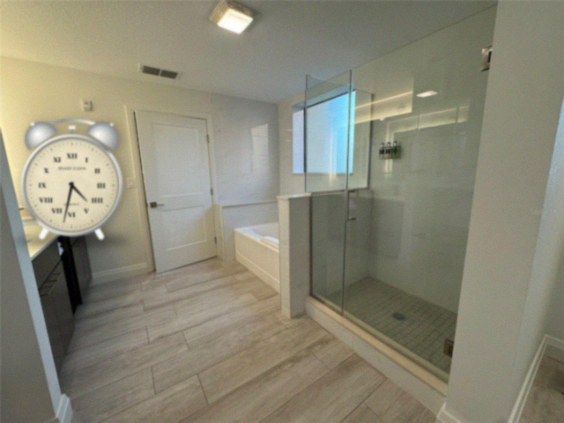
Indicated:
**4:32**
